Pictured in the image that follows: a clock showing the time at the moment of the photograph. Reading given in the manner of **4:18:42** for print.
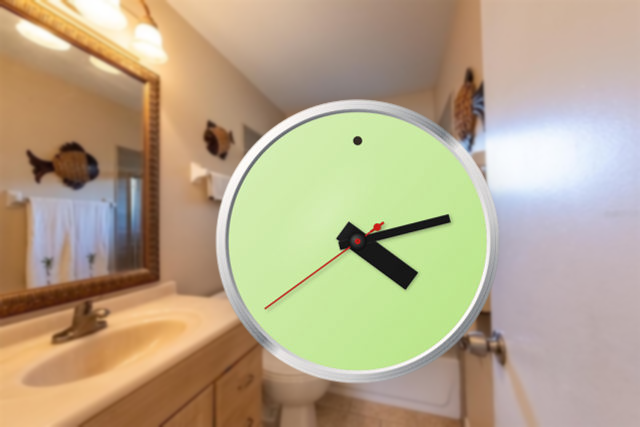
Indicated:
**4:12:39**
